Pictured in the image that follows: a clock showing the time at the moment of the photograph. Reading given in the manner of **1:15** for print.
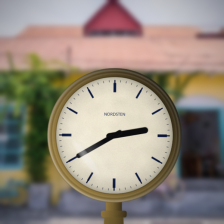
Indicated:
**2:40**
